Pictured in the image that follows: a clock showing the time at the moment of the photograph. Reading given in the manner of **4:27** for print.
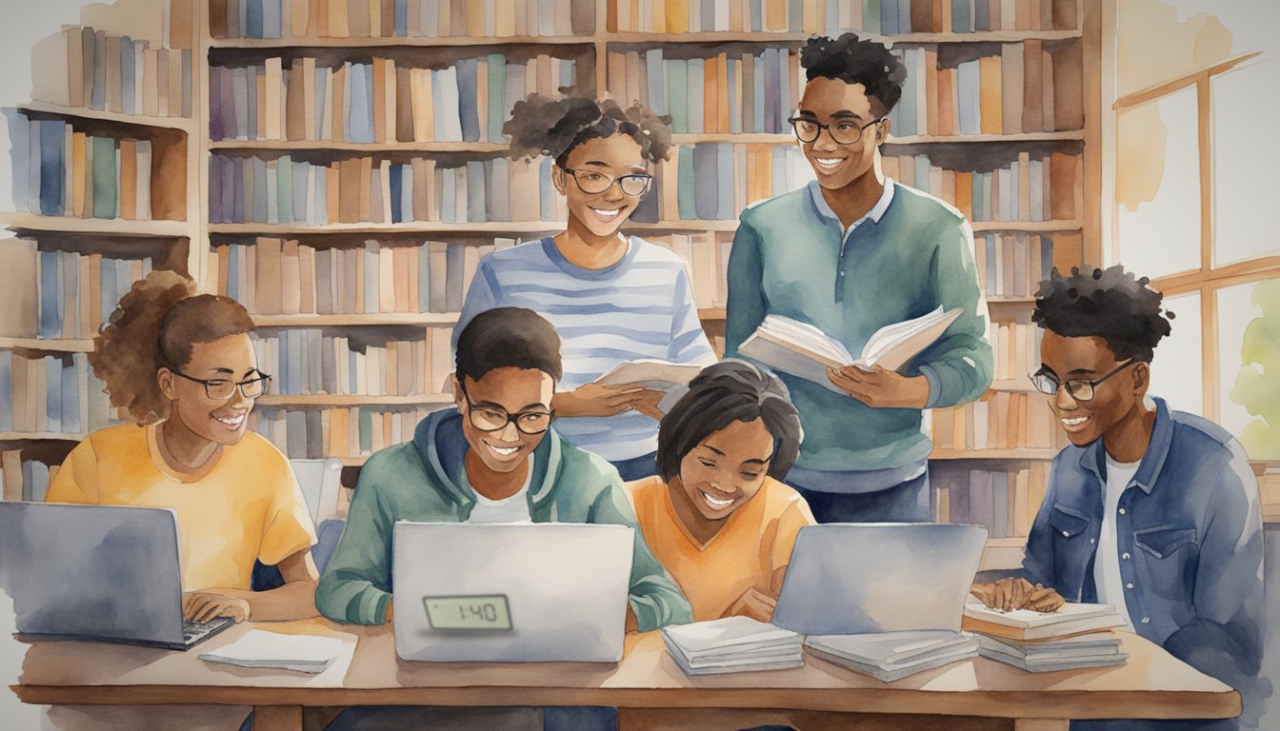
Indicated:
**1:40**
